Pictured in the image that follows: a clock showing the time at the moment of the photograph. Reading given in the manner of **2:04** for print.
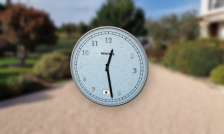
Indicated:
**12:28**
